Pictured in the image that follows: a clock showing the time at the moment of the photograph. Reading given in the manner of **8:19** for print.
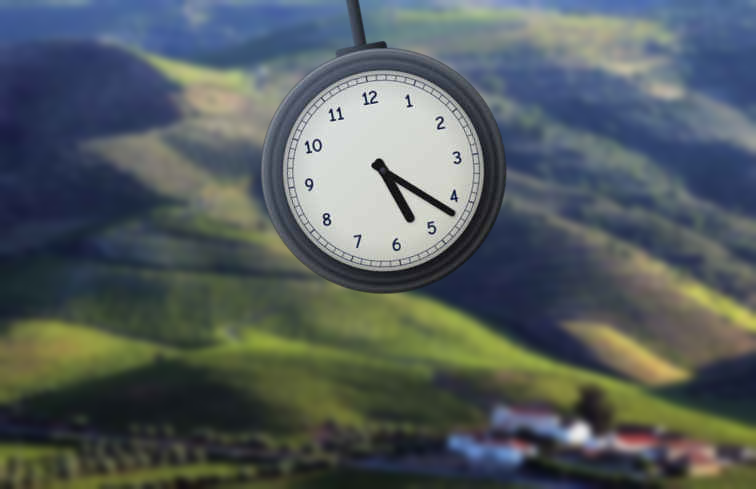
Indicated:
**5:22**
